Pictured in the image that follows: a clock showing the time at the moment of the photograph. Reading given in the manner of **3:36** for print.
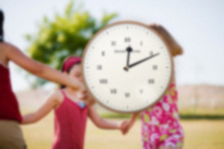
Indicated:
**12:11**
